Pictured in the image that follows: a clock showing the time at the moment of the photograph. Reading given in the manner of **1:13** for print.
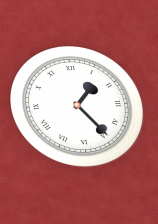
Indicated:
**1:24**
